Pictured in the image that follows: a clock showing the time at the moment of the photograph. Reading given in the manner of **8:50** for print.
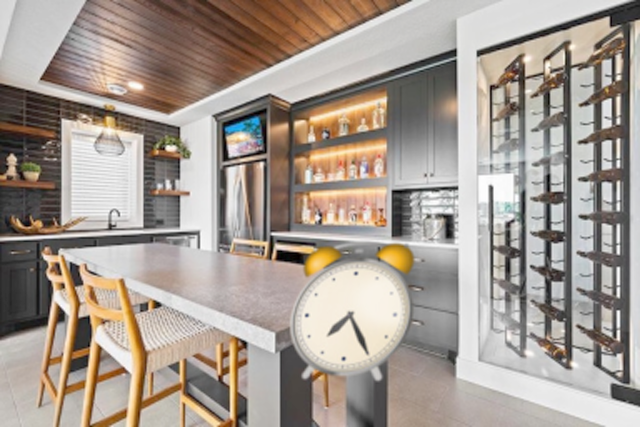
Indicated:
**7:25**
